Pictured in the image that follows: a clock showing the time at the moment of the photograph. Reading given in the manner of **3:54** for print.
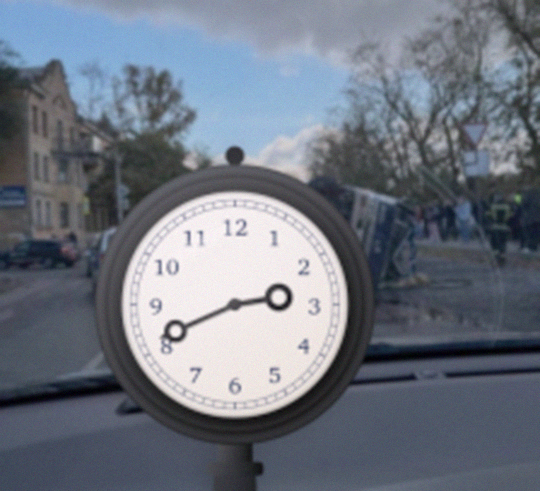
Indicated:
**2:41**
